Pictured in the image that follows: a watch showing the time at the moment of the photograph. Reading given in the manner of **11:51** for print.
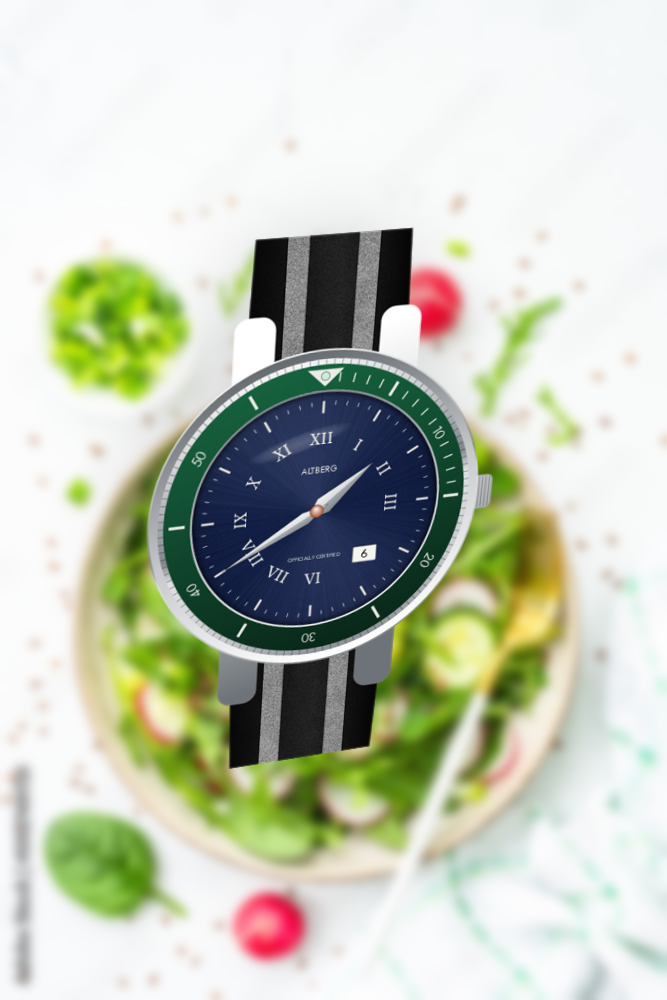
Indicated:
**1:40**
